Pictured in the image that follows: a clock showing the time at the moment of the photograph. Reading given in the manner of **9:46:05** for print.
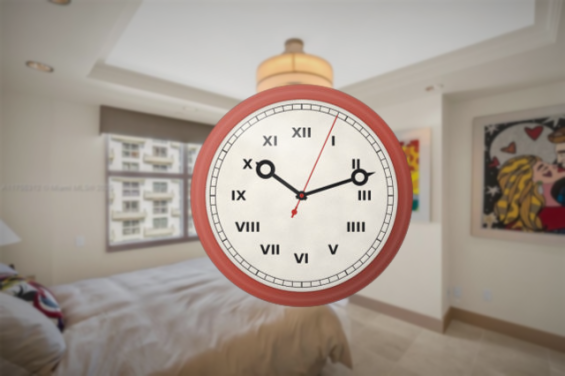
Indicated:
**10:12:04**
